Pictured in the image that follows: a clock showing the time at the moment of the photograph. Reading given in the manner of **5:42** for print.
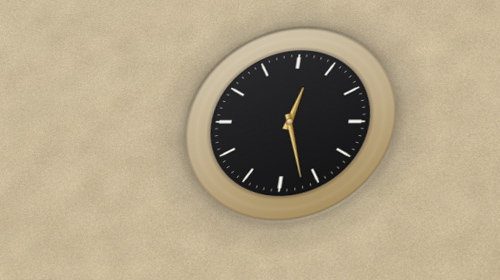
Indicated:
**12:27**
